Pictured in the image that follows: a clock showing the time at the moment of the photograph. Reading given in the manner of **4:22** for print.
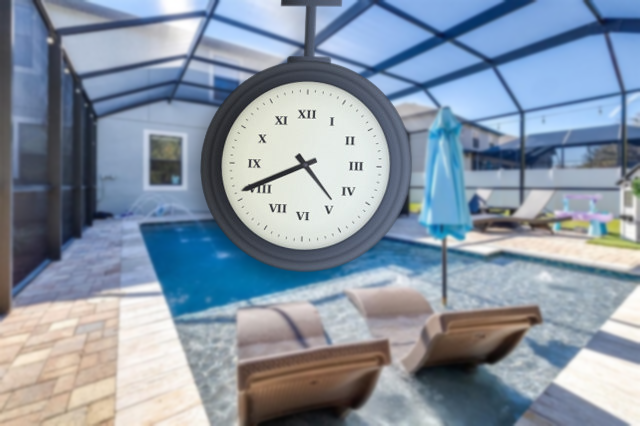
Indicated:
**4:41**
